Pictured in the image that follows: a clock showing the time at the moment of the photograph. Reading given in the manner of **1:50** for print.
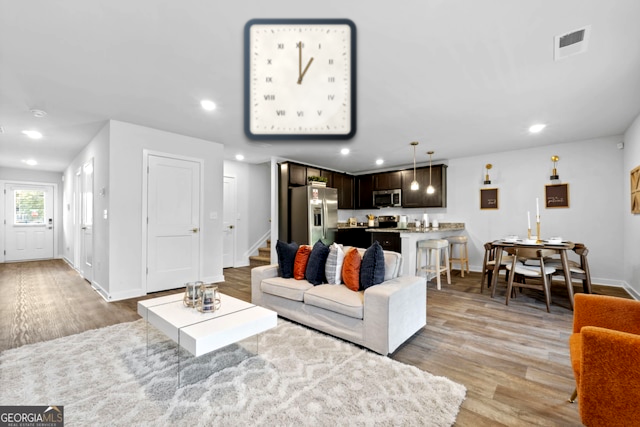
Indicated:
**1:00**
